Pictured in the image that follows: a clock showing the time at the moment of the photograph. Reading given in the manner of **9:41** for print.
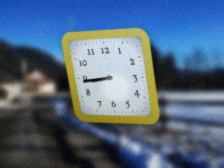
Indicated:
**8:44**
